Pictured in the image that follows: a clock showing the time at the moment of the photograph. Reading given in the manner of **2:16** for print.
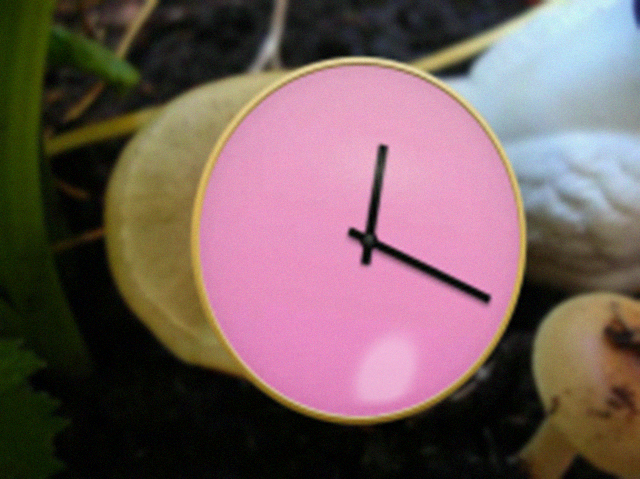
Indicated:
**12:19**
